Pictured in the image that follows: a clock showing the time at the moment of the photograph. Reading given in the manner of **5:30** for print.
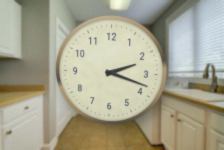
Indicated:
**2:18**
